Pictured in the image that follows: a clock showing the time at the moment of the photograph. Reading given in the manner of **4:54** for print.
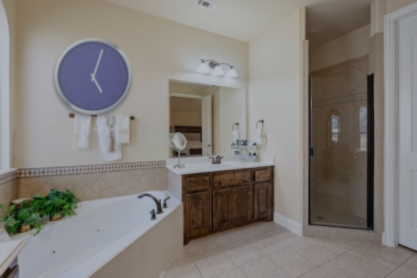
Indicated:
**5:03**
